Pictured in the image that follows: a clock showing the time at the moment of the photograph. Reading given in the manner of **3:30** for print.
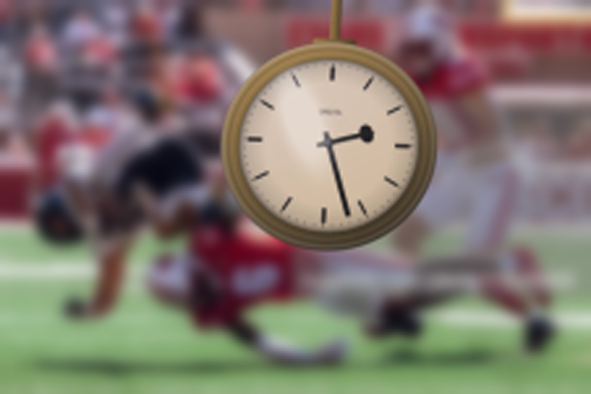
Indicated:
**2:27**
